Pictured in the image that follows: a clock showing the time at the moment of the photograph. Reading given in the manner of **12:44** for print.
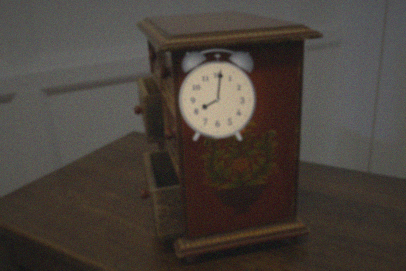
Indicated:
**8:01**
